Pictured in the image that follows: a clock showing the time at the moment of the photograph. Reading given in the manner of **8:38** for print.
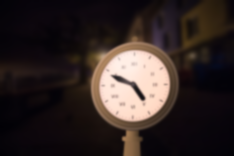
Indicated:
**4:49**
